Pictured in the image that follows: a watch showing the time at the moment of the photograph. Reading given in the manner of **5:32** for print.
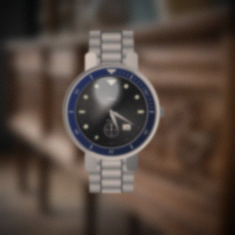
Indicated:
**5:20**
